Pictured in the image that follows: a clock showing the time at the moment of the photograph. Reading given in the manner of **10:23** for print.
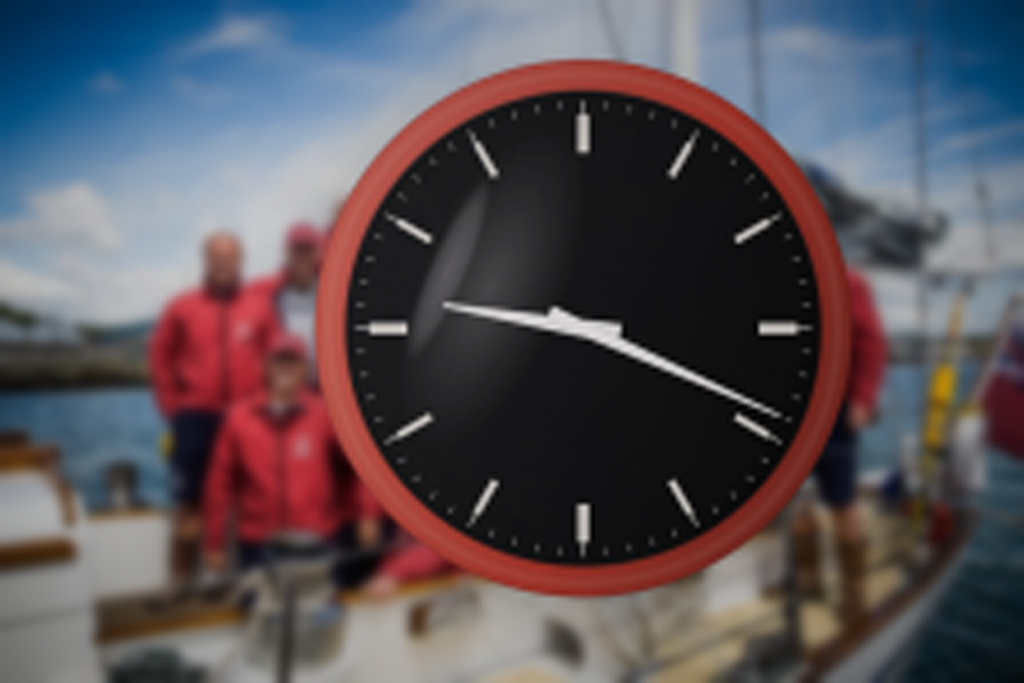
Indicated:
**9:19**
